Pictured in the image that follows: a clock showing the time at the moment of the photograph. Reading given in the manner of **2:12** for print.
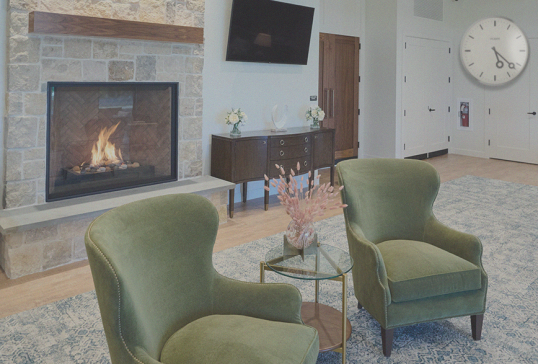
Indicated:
**5:22**
